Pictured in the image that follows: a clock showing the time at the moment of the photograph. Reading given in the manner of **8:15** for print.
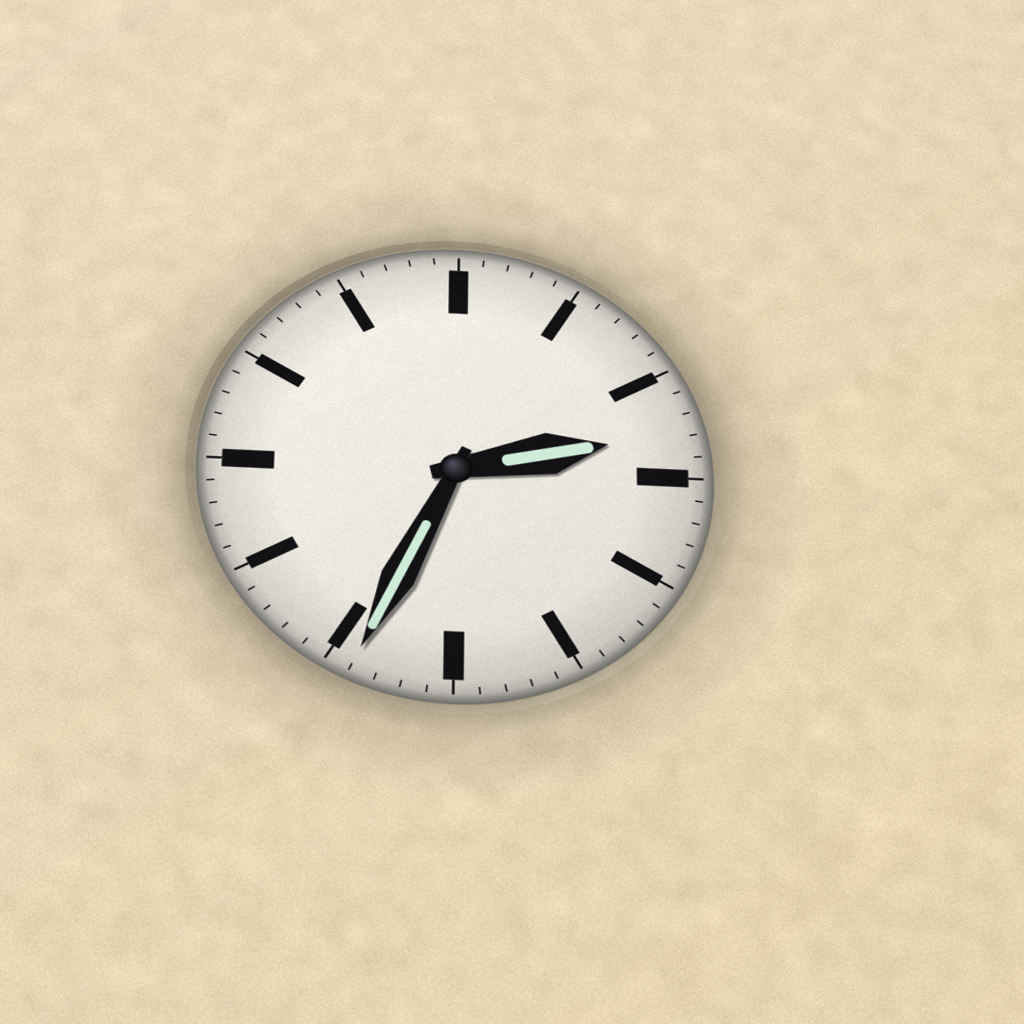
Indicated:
**2:34**
